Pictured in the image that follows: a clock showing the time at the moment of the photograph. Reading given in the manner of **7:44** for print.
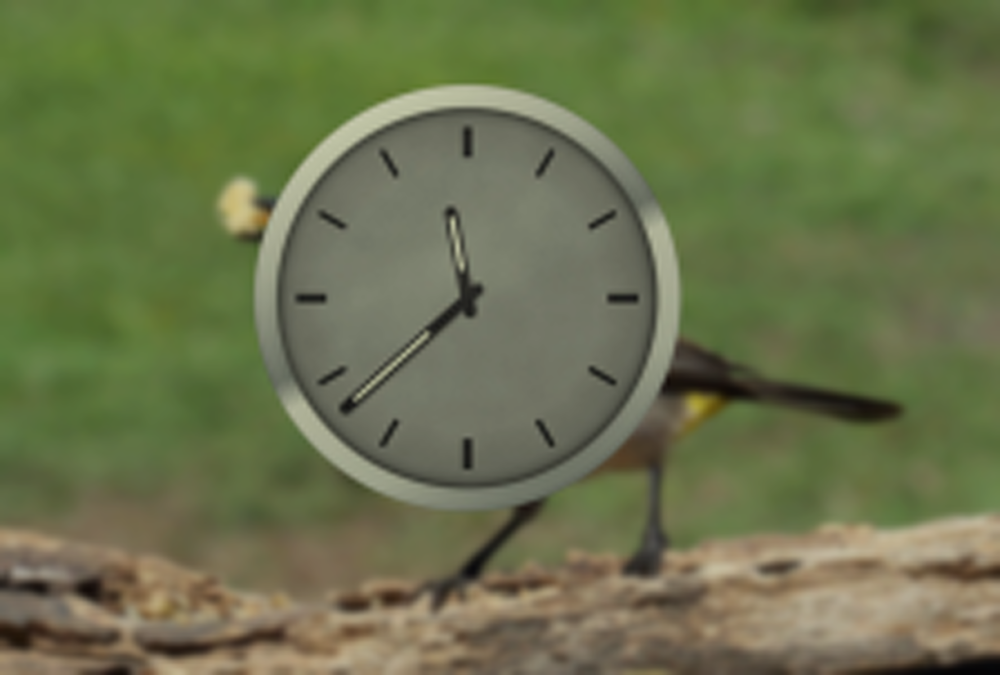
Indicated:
**11:38**
